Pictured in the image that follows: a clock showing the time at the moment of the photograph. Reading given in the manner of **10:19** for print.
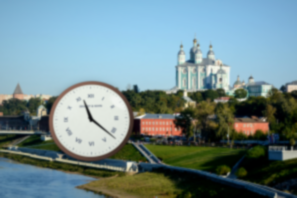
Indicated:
**11:22**
